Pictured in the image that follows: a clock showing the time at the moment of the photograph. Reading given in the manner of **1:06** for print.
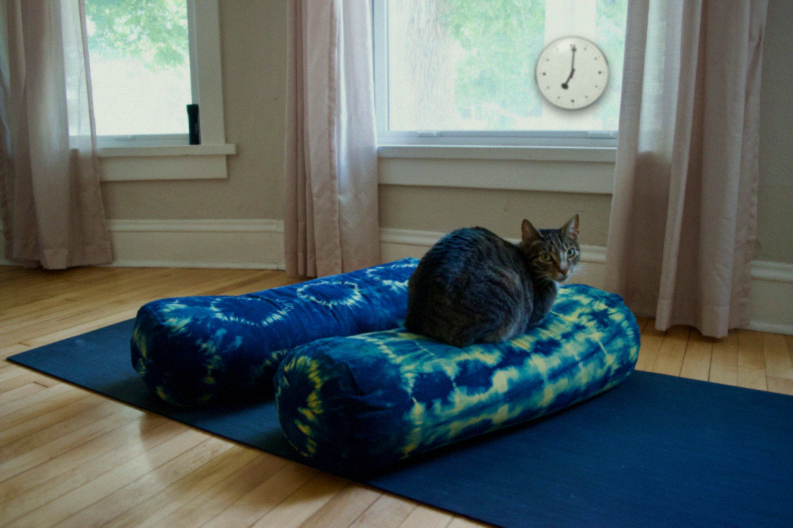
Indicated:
**7:01**
